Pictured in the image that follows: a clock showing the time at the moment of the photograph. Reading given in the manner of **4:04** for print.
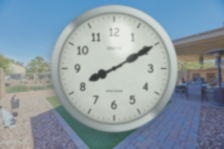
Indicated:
**8:10**
